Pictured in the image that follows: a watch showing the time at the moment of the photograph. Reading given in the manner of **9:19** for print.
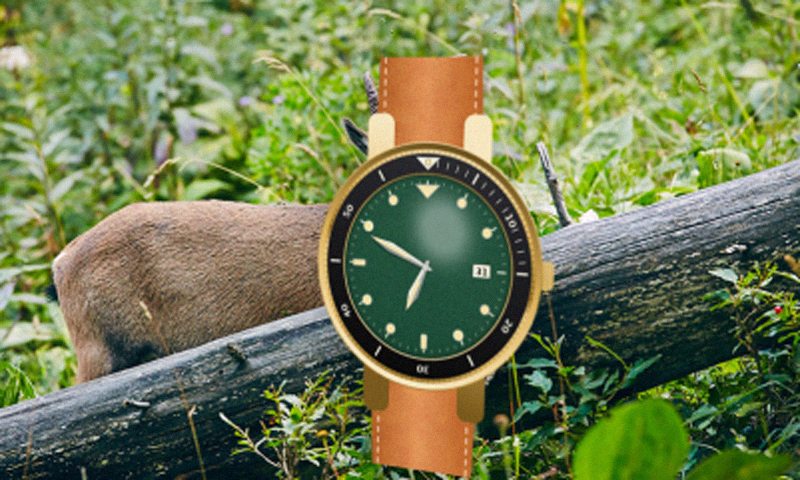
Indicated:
**6:49**
